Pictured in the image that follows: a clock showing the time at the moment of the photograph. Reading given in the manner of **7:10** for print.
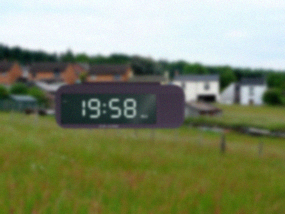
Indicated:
**19:58**
